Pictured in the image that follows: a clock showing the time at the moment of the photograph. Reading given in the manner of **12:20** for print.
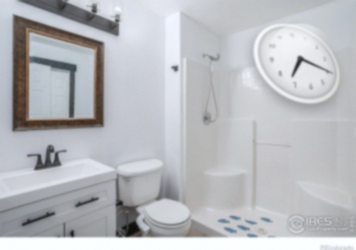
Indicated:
**7:20**
